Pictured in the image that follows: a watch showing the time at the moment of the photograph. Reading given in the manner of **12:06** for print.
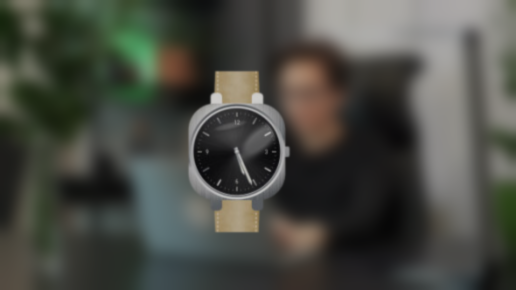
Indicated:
**5:26**
